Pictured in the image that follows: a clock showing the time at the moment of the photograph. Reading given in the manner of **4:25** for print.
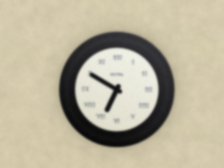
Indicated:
**6:50**
